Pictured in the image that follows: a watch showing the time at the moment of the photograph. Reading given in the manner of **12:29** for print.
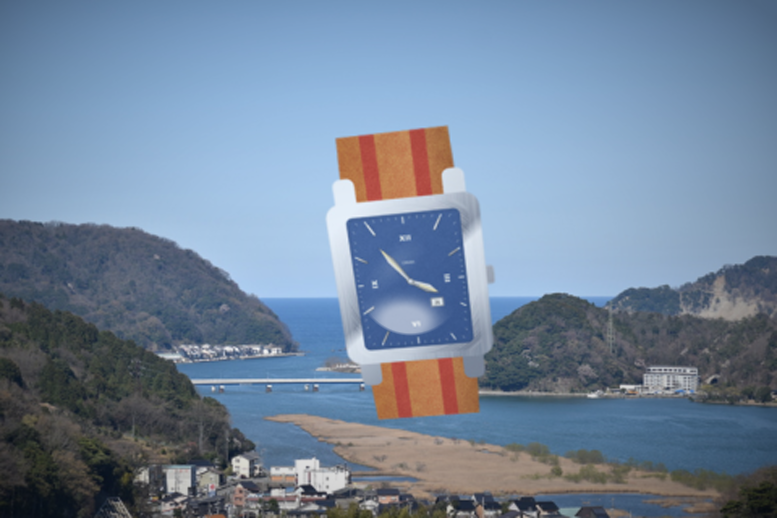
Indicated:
**3:54**
